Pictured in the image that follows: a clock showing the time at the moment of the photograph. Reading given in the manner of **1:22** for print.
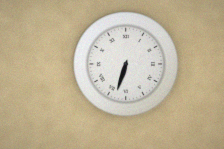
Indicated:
**6:33**
